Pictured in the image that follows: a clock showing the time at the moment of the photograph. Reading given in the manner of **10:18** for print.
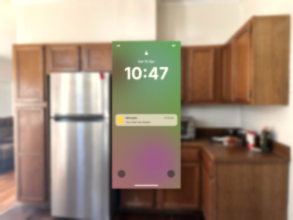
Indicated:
**10:47**
